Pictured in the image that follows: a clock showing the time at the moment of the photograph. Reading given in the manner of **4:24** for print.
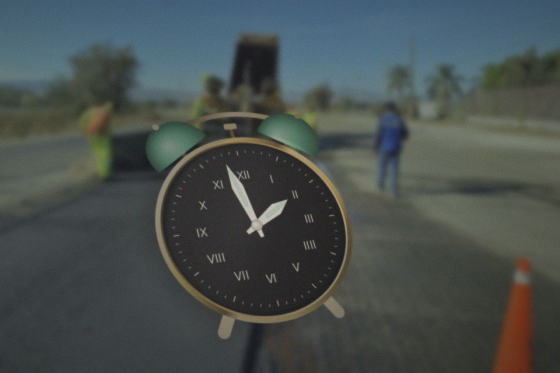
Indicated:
**1:58**
